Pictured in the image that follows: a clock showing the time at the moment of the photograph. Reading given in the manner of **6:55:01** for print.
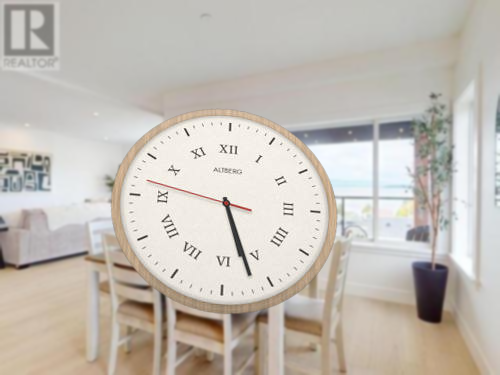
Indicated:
**5:26:47**
